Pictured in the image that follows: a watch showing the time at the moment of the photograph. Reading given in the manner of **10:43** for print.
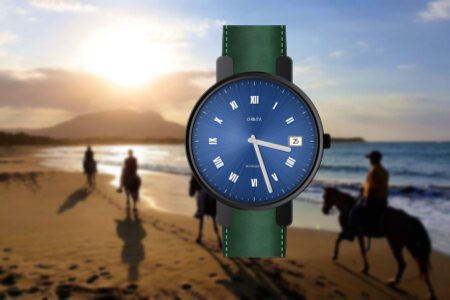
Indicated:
**3:27**
